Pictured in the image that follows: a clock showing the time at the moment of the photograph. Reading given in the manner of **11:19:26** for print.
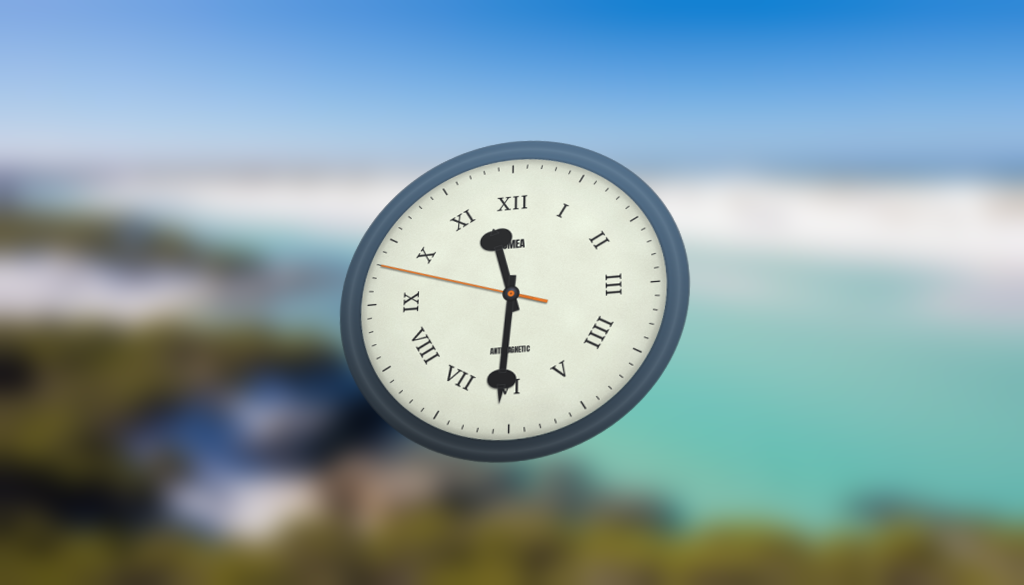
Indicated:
**11:30:48**
